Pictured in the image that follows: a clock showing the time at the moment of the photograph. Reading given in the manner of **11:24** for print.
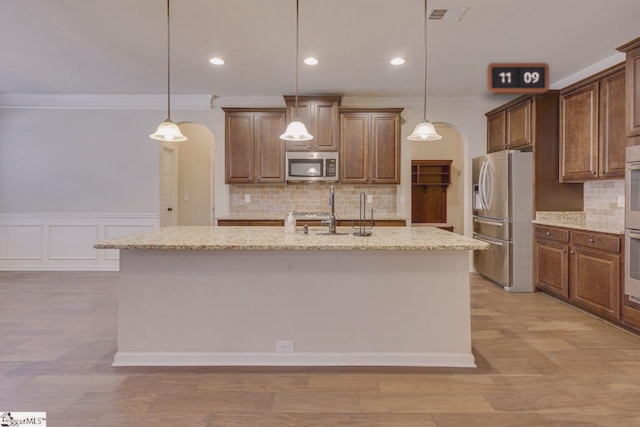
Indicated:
**11:09**
